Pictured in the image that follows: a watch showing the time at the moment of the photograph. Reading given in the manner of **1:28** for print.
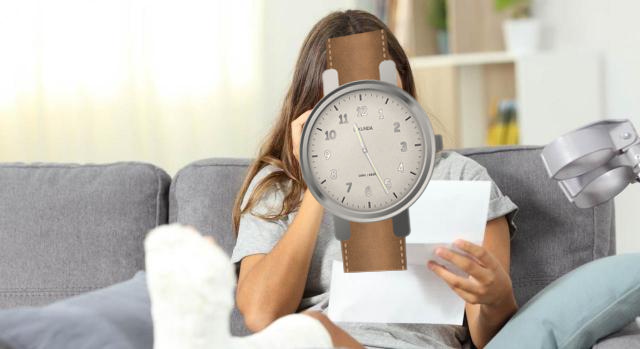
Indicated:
**11:26**
